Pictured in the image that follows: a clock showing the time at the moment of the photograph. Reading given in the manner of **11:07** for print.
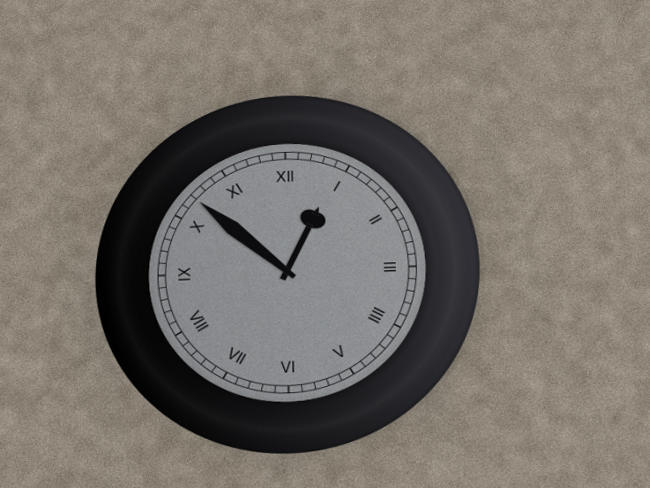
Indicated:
**12:52**
